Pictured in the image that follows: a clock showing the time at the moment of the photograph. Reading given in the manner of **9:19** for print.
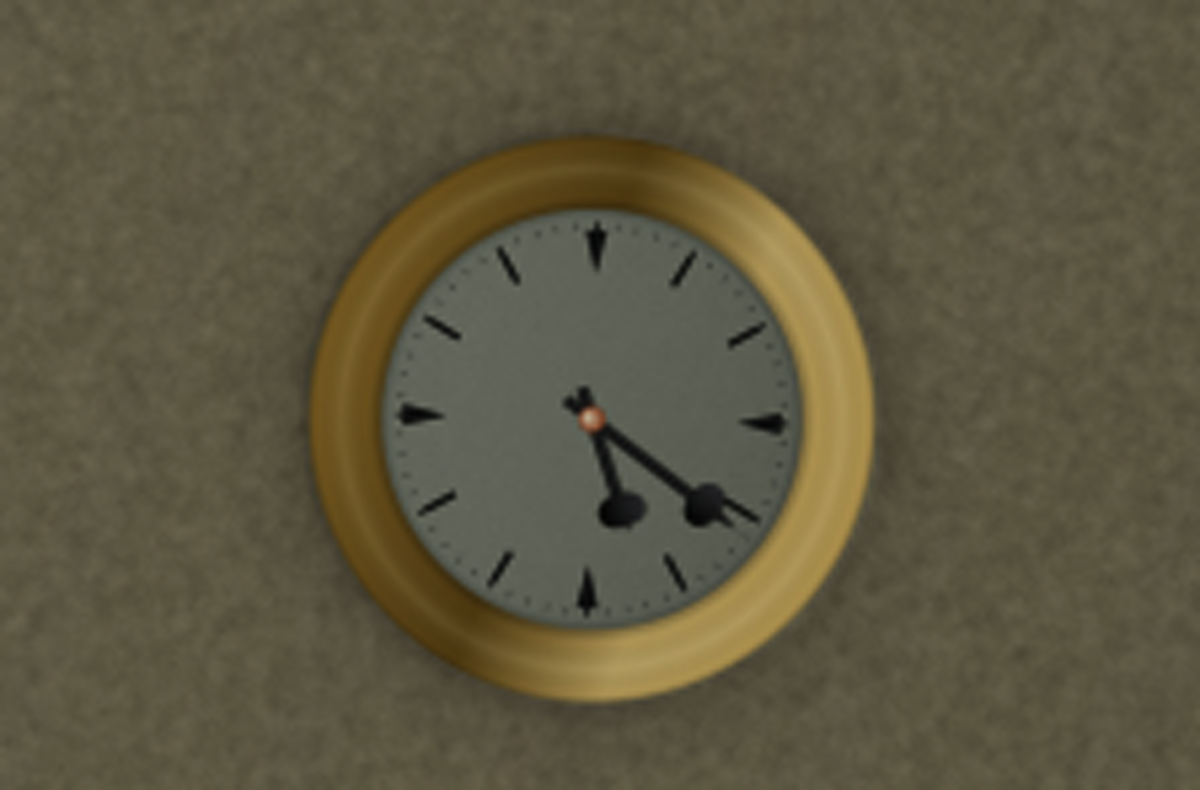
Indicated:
**5:21**
